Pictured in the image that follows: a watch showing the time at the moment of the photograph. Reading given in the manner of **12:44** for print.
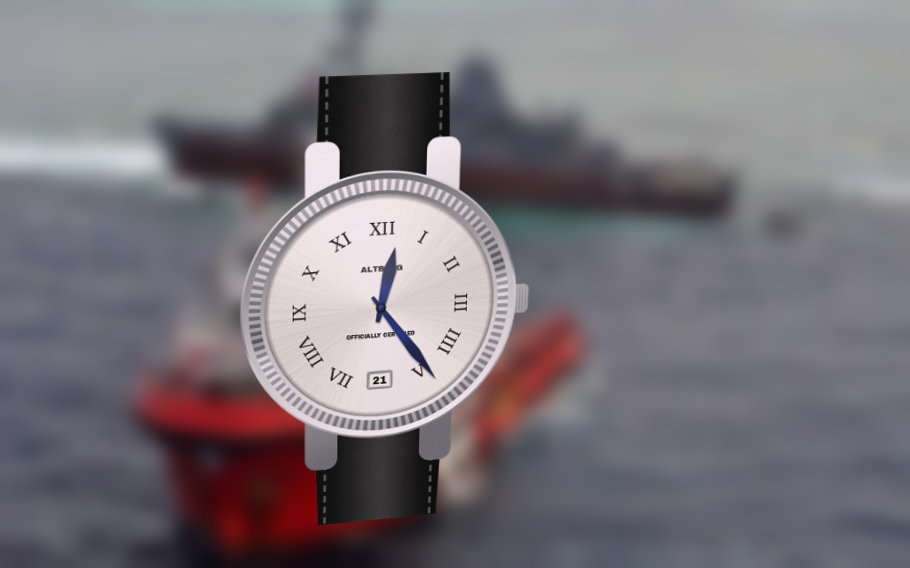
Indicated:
**12:24**
